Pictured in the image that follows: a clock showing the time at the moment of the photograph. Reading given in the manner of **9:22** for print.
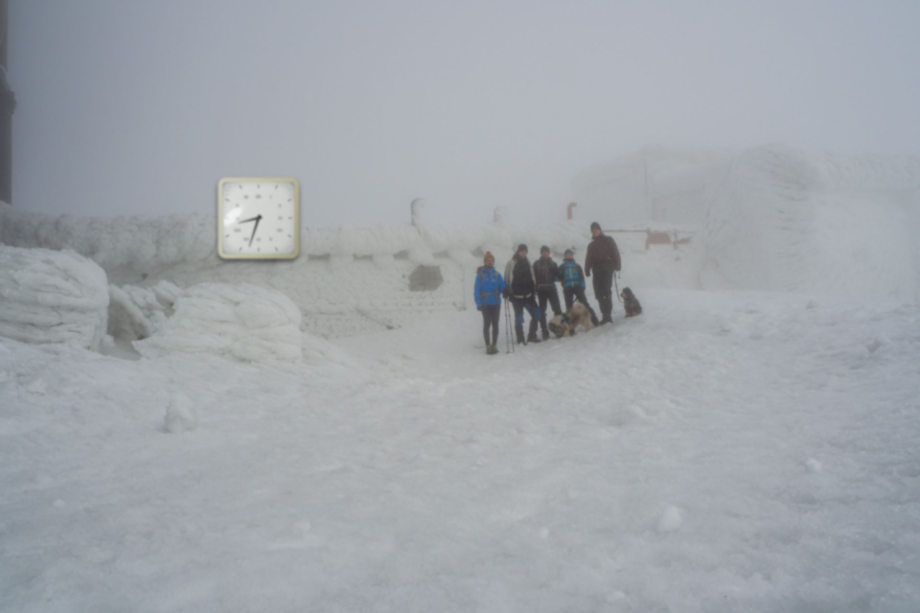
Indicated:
**8:33**
